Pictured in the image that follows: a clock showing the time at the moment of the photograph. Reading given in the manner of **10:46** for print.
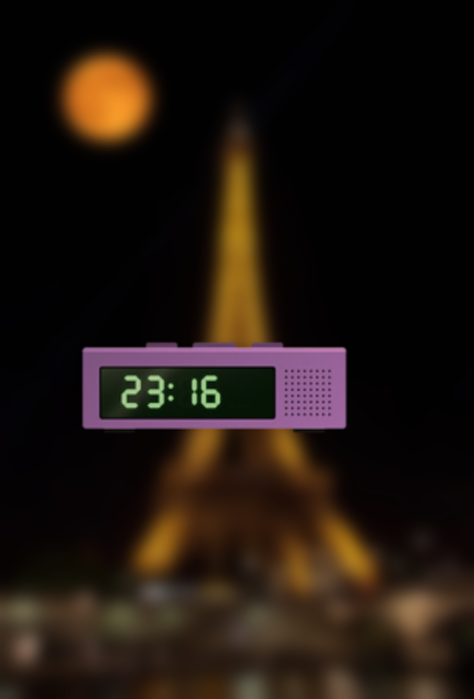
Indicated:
**23:16**
